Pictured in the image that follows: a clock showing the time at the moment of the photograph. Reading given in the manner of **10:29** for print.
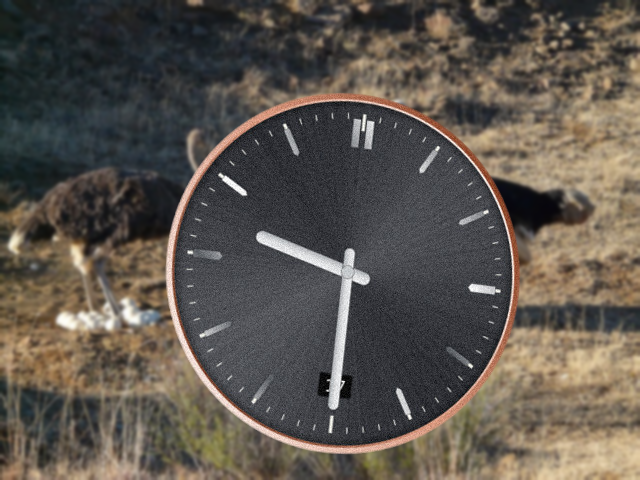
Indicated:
**9:30**
